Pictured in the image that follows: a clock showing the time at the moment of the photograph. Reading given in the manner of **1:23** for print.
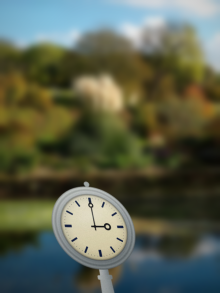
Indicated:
**3:00**
